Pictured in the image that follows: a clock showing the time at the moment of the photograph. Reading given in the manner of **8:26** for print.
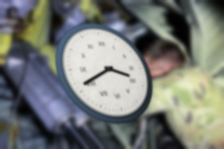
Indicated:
**3:41**
